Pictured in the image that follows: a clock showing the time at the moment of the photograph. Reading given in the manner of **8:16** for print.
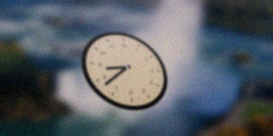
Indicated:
**8:38**
